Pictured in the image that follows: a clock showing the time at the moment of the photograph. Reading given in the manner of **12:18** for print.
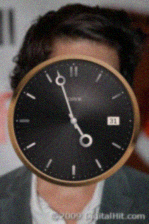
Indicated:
**4:57**
